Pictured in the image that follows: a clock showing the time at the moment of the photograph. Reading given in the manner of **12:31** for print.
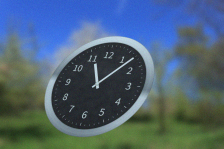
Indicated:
**11:07**
